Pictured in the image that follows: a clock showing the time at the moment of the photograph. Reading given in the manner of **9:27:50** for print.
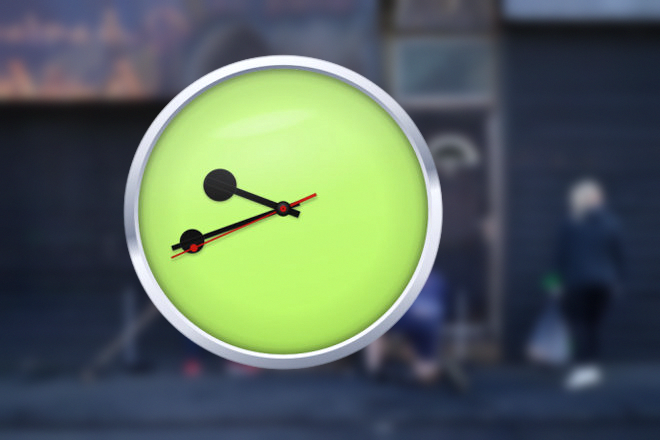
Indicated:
**9:41:41**
